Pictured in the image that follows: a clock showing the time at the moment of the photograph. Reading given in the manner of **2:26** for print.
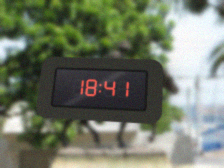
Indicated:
**18:41**
